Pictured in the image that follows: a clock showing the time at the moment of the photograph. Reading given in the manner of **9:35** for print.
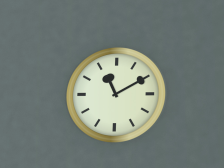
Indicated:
**11:10**
